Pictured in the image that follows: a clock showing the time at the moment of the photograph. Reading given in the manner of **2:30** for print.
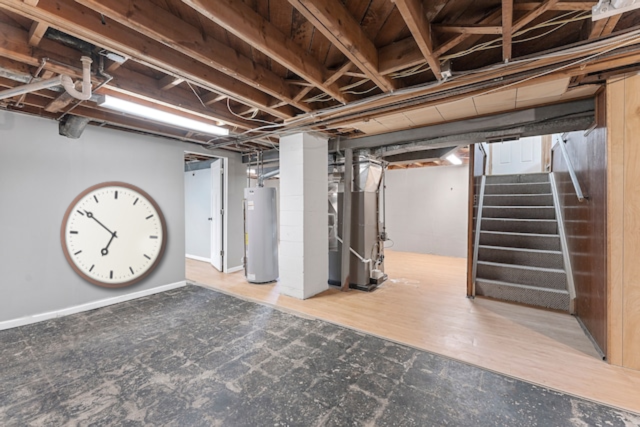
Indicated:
**6:51**
